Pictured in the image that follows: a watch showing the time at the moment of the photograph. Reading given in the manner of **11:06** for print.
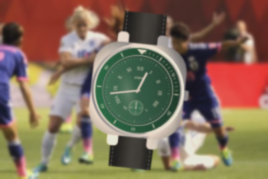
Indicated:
**12:43**
